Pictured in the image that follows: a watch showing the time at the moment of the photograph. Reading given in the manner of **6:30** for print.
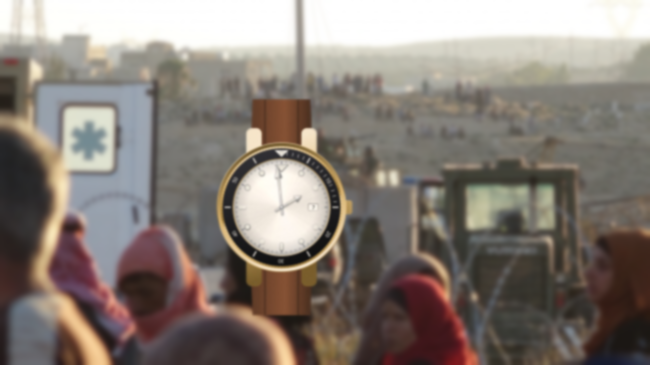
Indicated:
**1:59**
